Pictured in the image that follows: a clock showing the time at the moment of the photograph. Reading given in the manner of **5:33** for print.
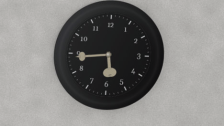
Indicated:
**5:44**
